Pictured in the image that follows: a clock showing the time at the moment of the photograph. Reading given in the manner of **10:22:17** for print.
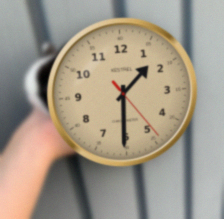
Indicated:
**1:30:24**
